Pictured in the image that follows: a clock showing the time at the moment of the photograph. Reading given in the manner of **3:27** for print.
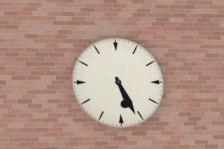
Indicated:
**5:26**
